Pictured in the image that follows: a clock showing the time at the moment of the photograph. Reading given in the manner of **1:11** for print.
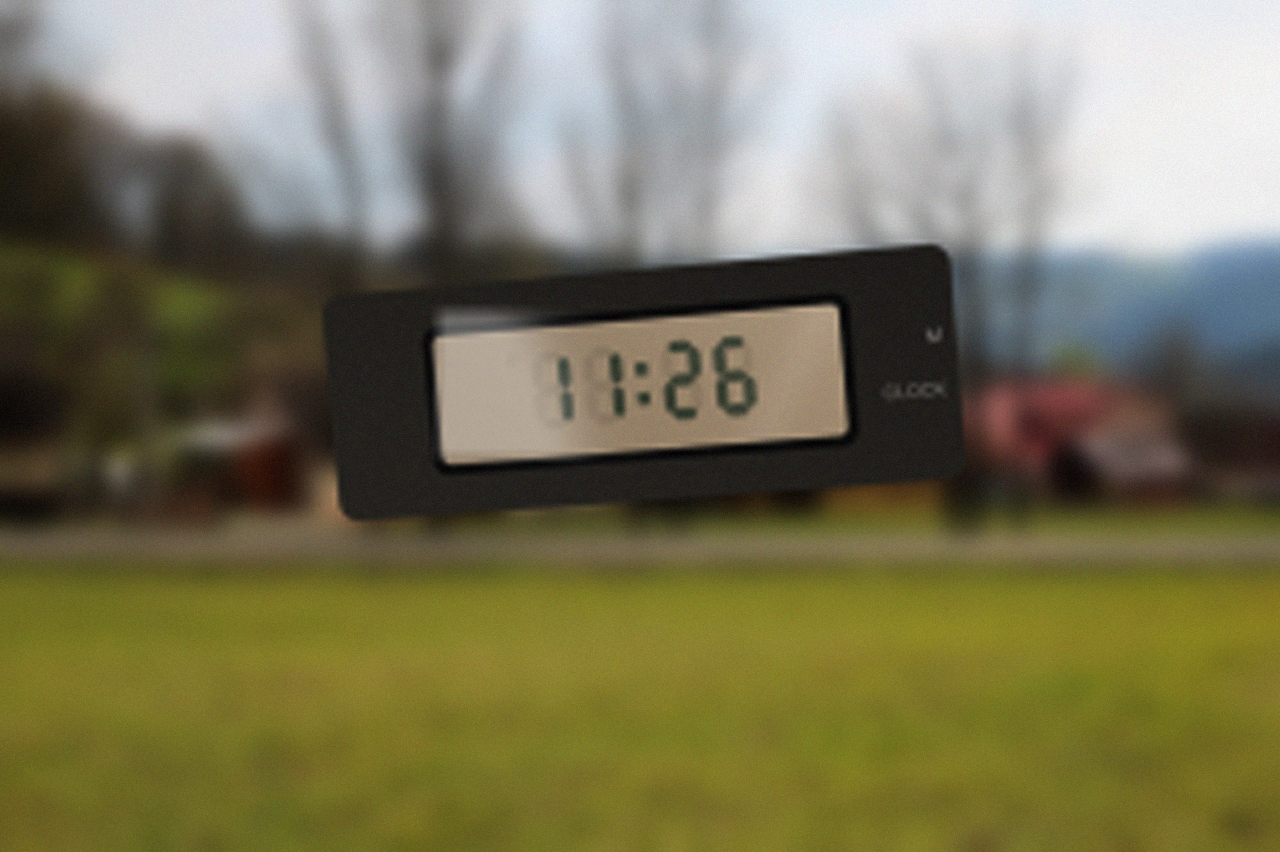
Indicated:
**11:26**
